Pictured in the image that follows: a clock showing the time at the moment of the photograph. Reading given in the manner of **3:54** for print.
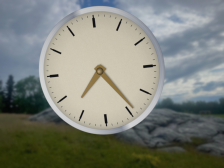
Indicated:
**7:24**
